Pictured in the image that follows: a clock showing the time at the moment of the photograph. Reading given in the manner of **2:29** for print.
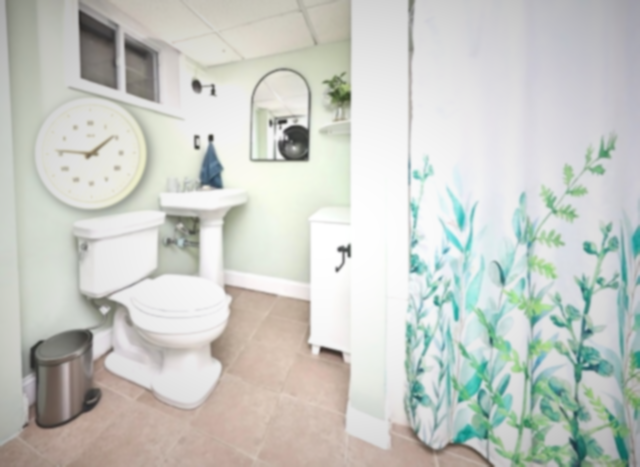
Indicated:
**1:46**
